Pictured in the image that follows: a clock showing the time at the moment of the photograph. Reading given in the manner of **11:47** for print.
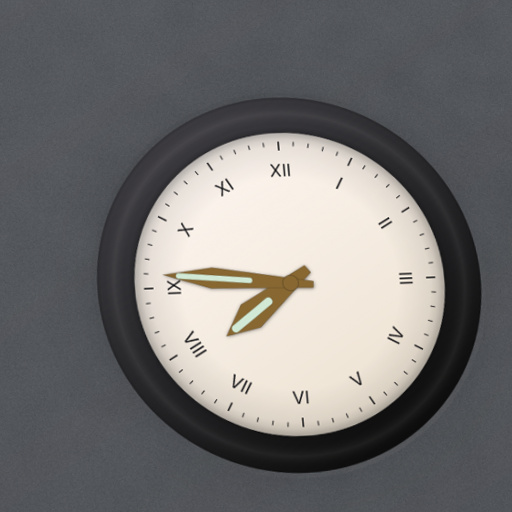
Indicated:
**7:46**
